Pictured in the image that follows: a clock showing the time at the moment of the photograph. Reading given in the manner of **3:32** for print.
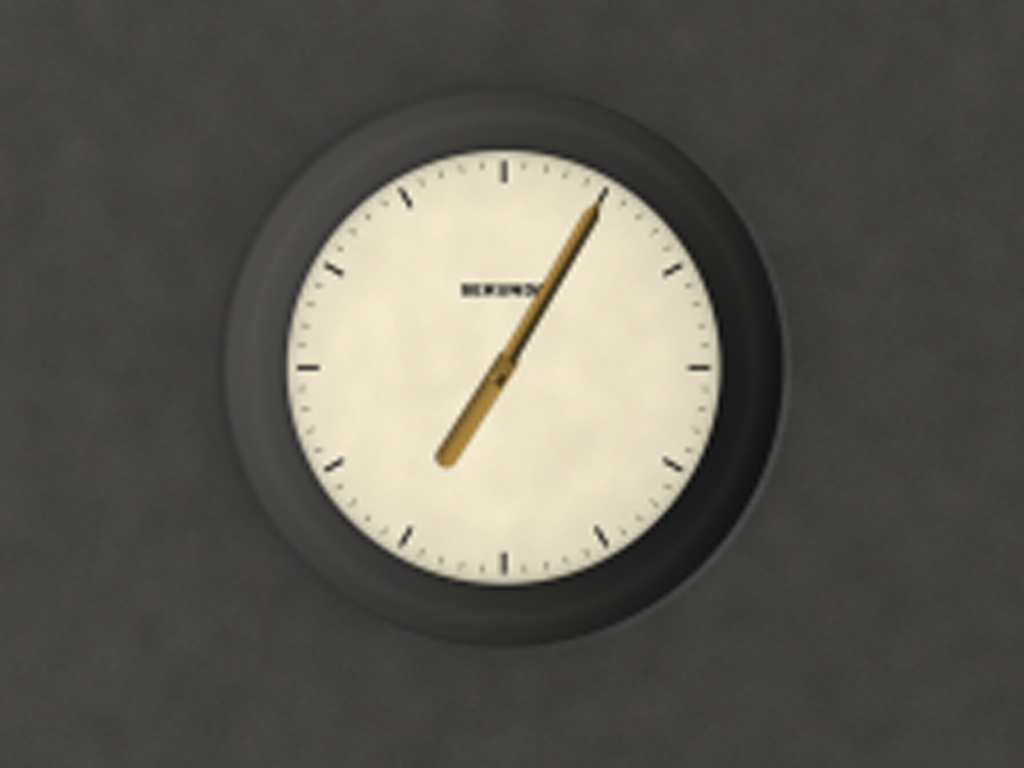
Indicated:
**7:05**
